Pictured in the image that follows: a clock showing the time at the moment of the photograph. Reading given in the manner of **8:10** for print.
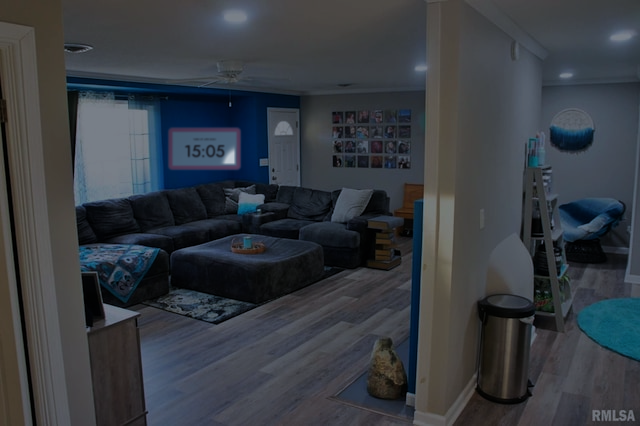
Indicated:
**15:05**
